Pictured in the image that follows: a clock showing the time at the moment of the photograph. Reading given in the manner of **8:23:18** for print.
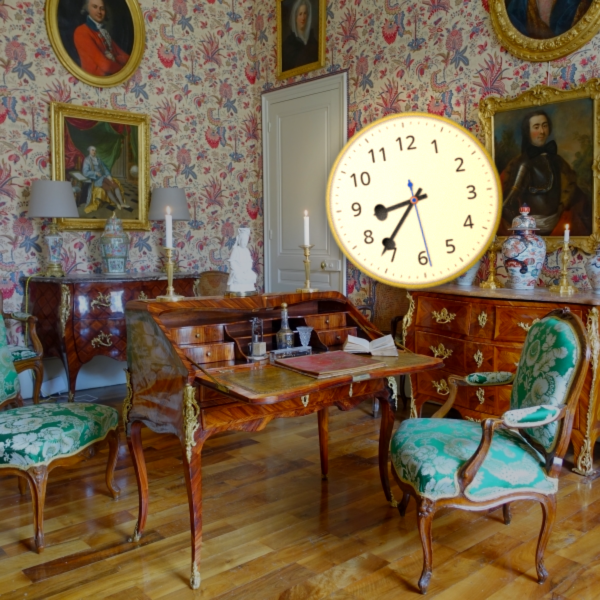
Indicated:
**8:36:29**
